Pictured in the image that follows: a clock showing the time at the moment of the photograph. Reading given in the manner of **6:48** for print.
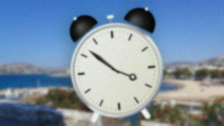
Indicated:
**3:52**
